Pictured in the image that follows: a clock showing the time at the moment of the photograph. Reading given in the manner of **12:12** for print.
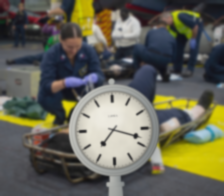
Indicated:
**7:18**
